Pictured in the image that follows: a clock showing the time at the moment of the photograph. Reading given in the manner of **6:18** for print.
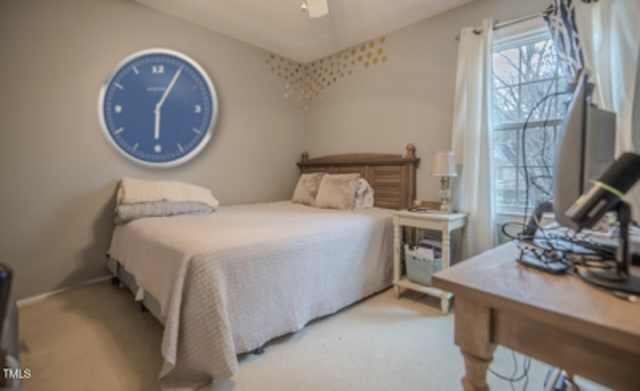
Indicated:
**6:05**
